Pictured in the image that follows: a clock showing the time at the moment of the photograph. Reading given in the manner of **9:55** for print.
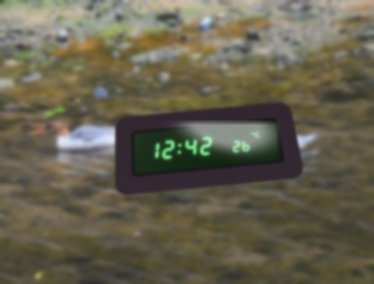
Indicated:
**12:42**
